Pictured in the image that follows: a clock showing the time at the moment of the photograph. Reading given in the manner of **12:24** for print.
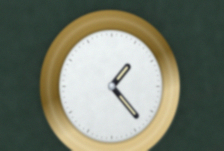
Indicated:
**1:23**
